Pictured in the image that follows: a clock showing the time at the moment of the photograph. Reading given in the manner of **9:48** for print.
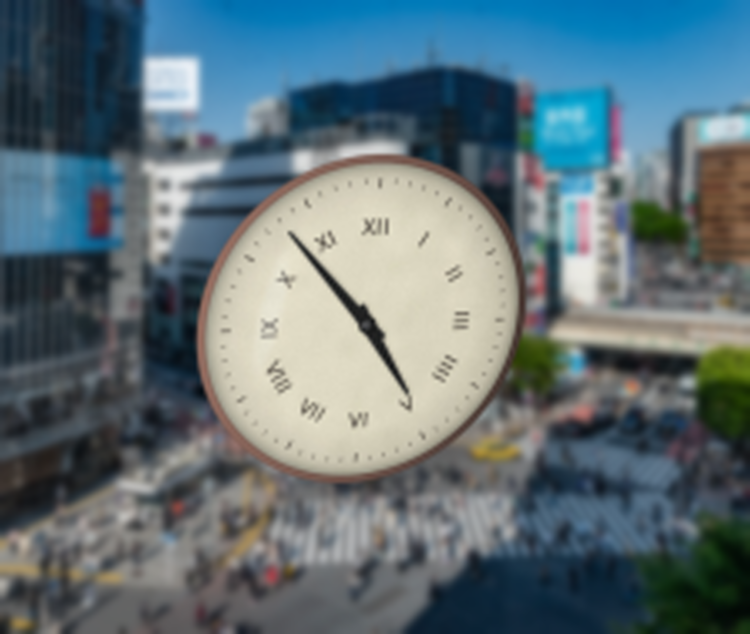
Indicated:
**4:53**
